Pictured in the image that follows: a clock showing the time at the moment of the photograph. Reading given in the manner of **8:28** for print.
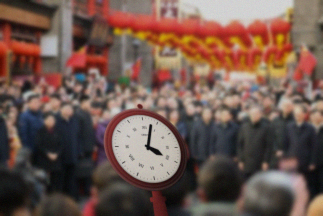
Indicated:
**4:03**
